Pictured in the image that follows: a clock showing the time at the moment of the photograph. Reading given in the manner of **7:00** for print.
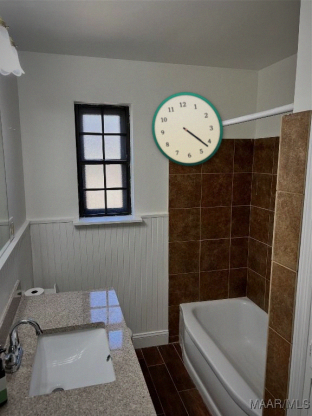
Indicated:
**4:22**
